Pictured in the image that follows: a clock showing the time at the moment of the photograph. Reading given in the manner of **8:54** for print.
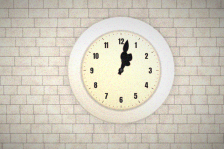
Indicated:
**1:02**
